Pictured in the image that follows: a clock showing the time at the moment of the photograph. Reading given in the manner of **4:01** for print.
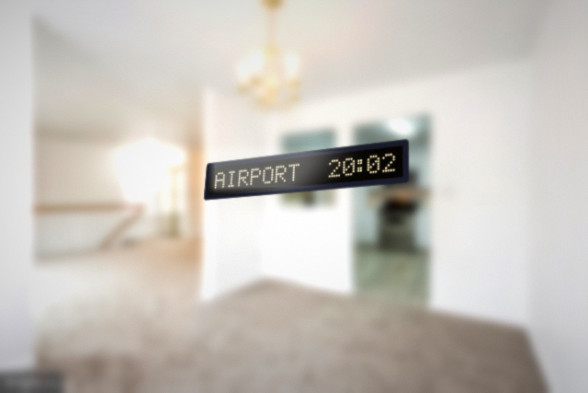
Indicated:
**20:02**
